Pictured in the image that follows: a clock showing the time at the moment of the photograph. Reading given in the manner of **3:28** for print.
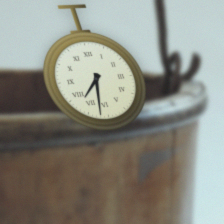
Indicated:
**7:32**
